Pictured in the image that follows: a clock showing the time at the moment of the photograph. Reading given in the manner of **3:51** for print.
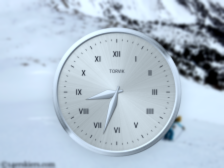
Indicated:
**8:33**
